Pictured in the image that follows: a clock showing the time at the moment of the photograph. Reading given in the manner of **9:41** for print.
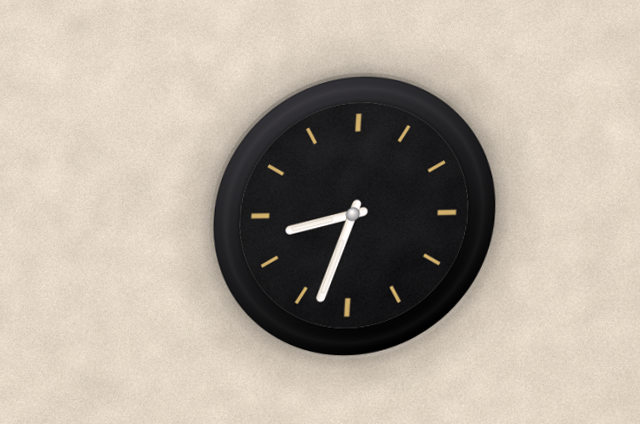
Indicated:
**8:33**
